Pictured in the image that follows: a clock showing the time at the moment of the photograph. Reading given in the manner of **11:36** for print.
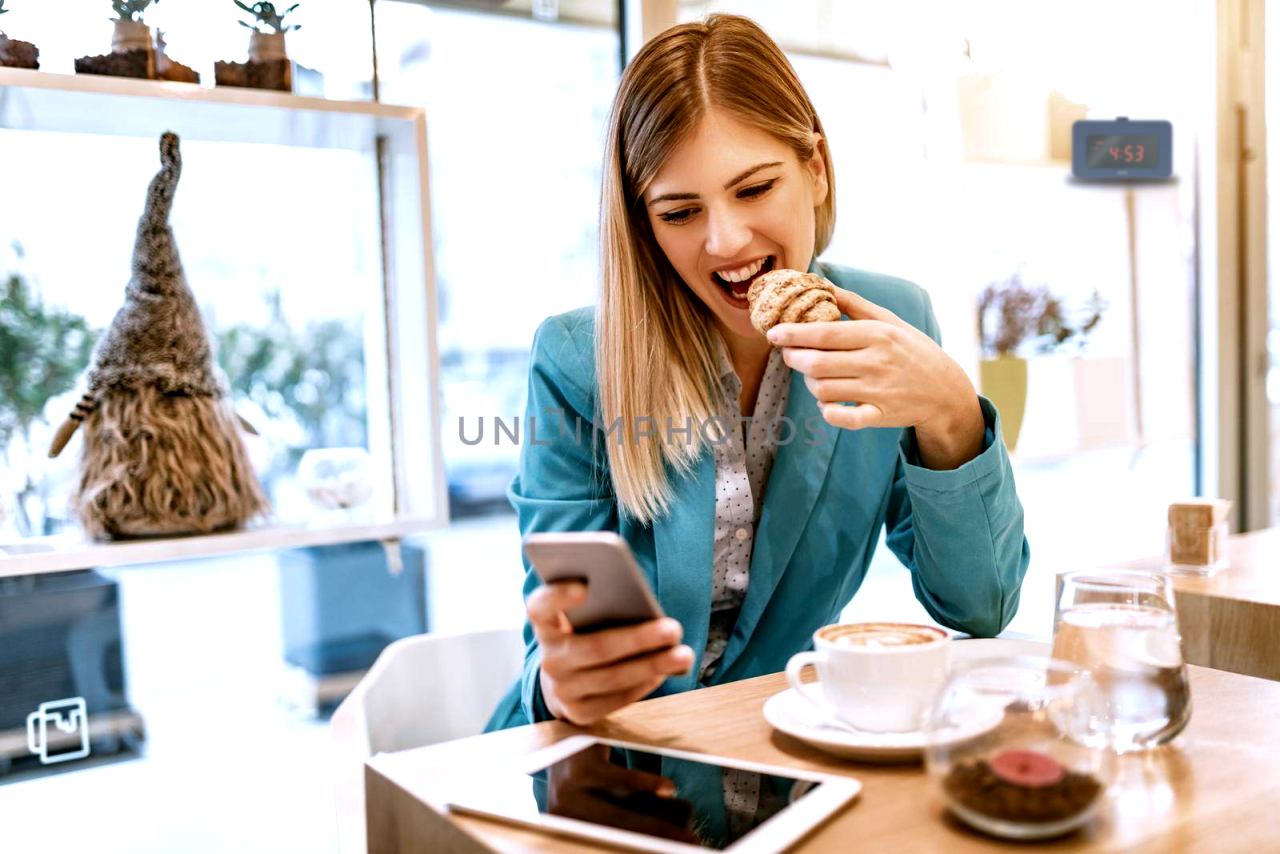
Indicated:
**4:53**
